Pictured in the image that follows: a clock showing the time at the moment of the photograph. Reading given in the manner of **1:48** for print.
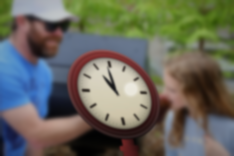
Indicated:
**10:59**
